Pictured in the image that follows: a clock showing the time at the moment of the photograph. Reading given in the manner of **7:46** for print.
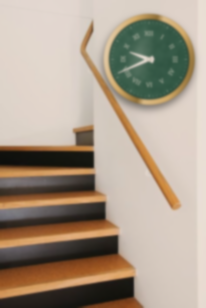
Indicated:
**9:41**
